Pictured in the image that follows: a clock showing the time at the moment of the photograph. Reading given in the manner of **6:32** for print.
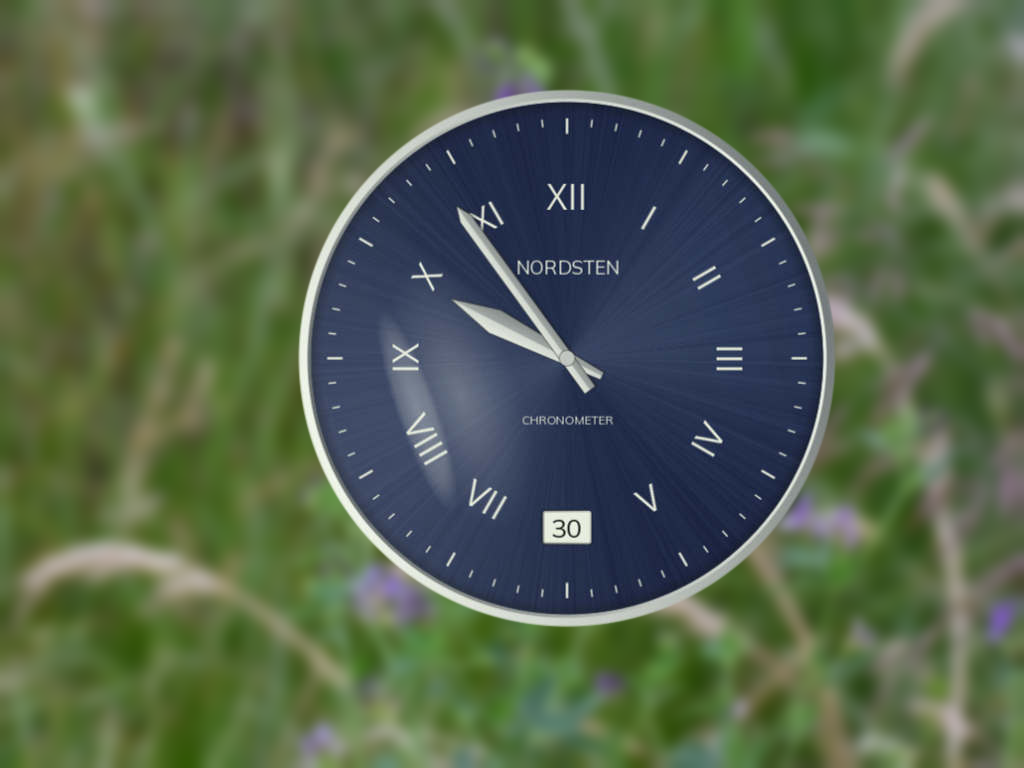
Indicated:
**9:54**
